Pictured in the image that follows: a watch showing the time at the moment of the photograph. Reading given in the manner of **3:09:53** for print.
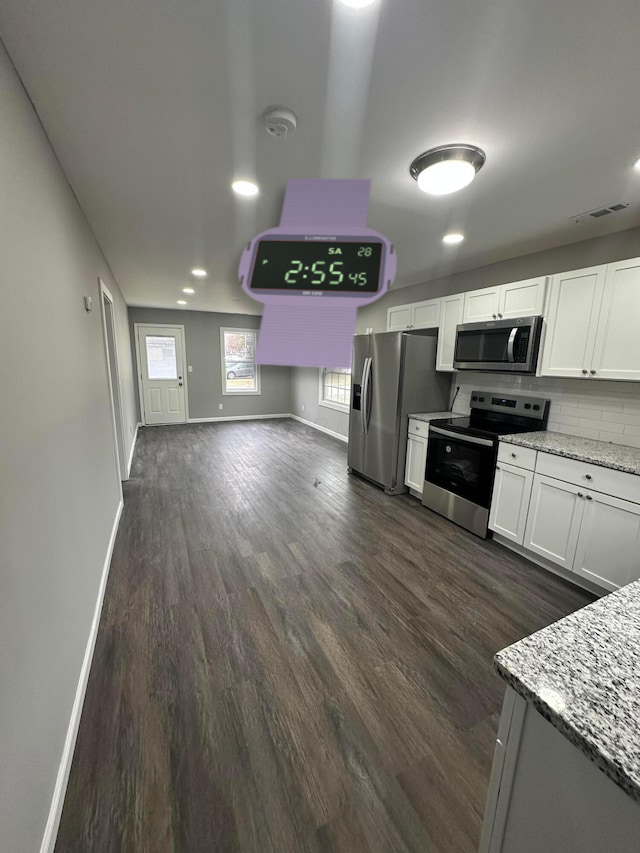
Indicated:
**2:55:45**
